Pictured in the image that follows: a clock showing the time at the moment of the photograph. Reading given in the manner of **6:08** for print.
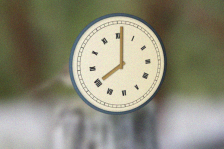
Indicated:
**8:01**
